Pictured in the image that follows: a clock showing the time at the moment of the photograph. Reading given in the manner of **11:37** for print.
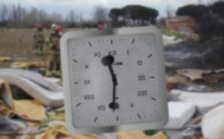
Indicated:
**11:31**
